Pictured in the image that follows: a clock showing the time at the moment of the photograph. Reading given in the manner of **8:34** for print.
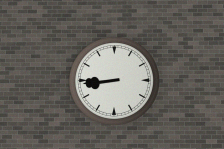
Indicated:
**8:44**
